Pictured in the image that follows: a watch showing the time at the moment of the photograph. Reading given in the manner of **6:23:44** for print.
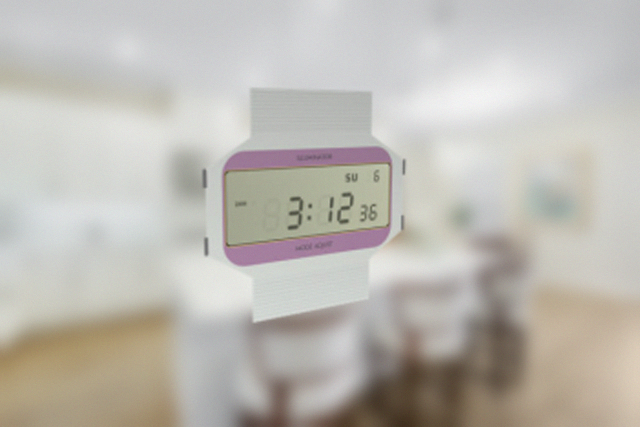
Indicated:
**3:12:36**
